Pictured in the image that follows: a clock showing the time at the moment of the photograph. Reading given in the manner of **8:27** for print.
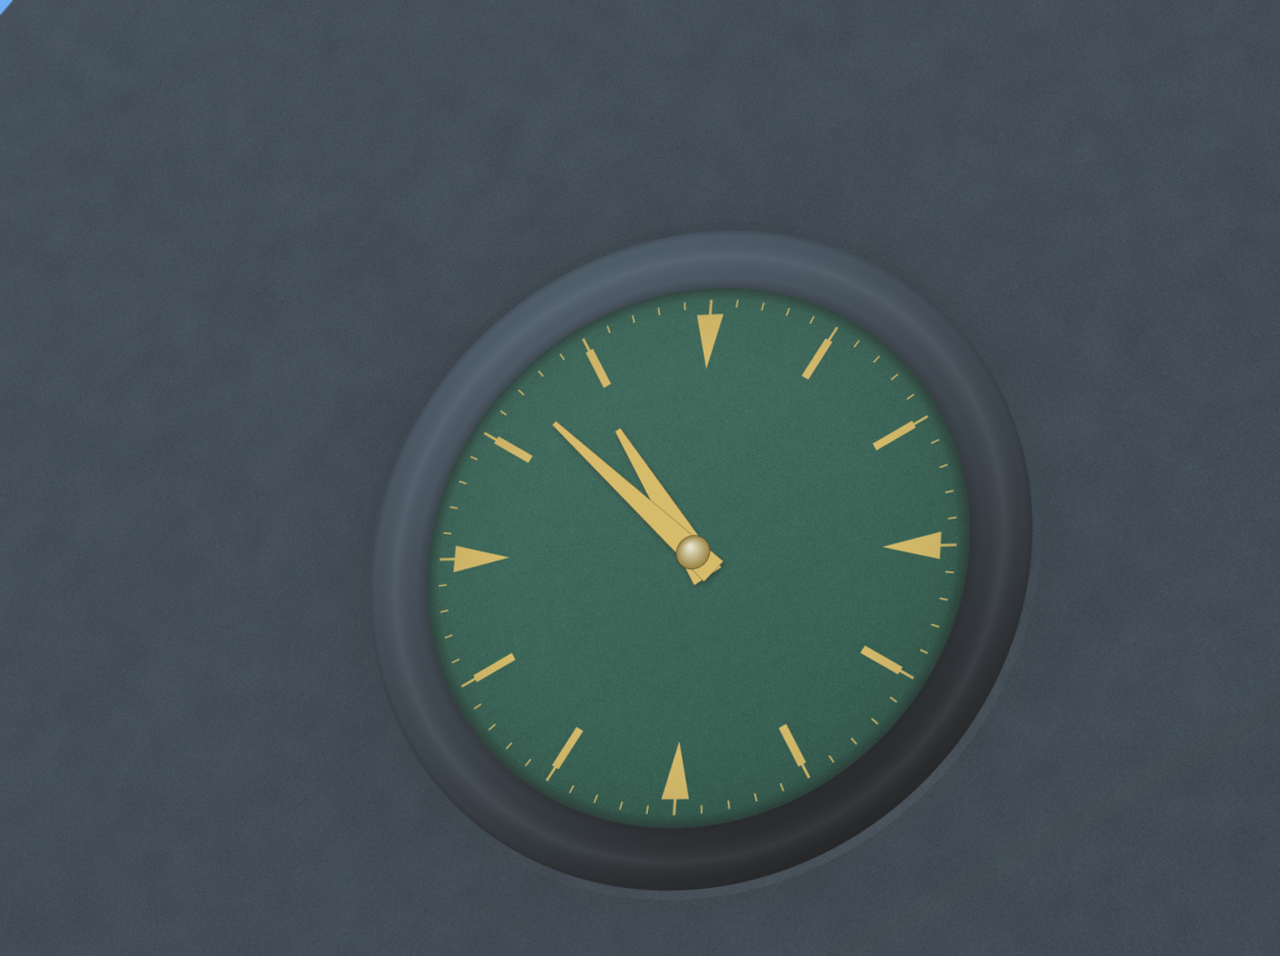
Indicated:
**10:52**
